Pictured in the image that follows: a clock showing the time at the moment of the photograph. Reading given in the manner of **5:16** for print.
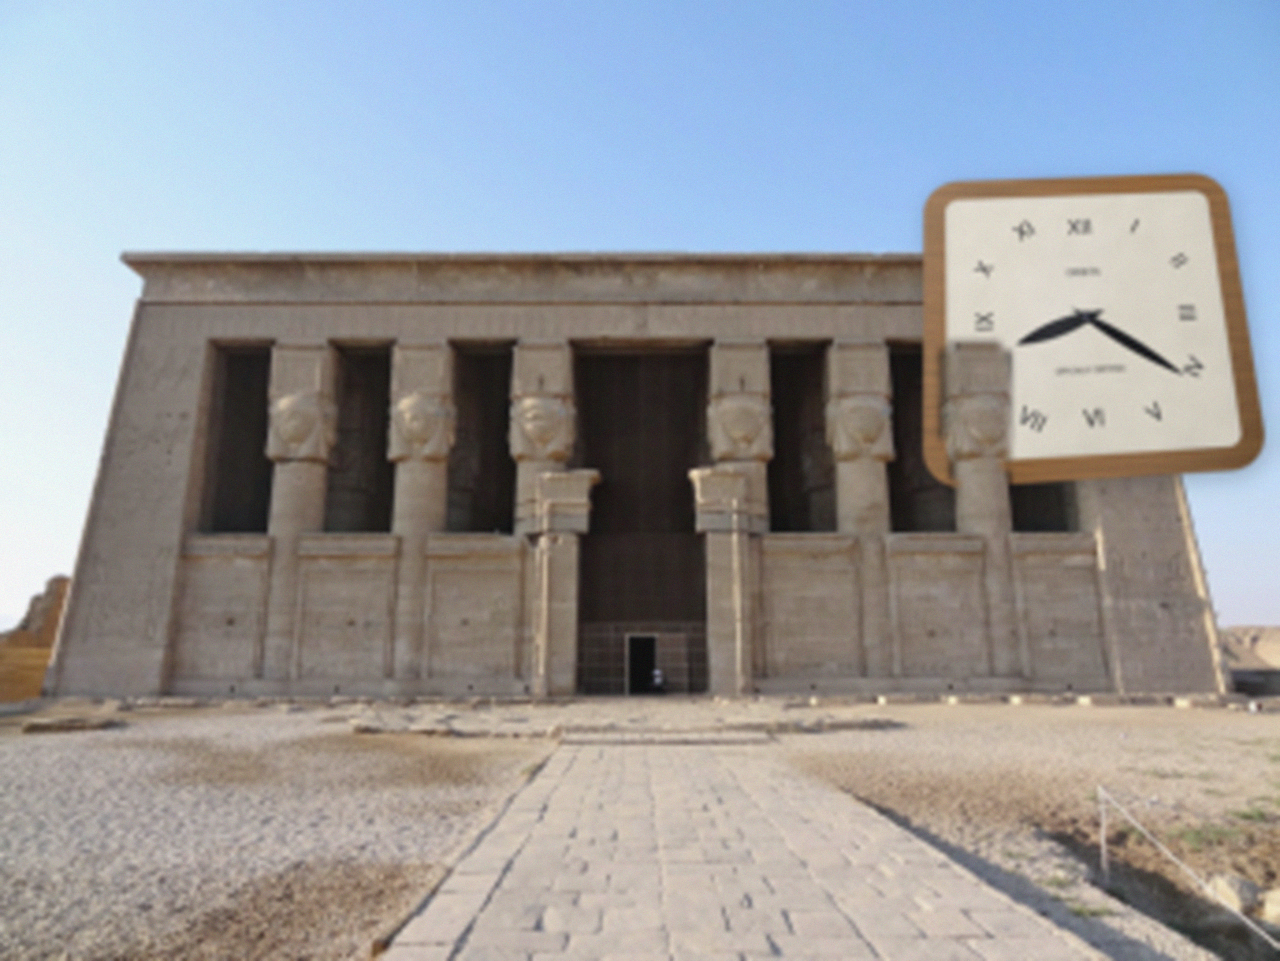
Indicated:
**8:21**
